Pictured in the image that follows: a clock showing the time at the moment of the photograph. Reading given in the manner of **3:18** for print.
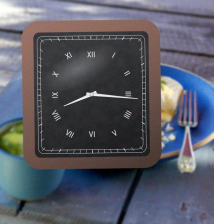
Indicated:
**8:16**
